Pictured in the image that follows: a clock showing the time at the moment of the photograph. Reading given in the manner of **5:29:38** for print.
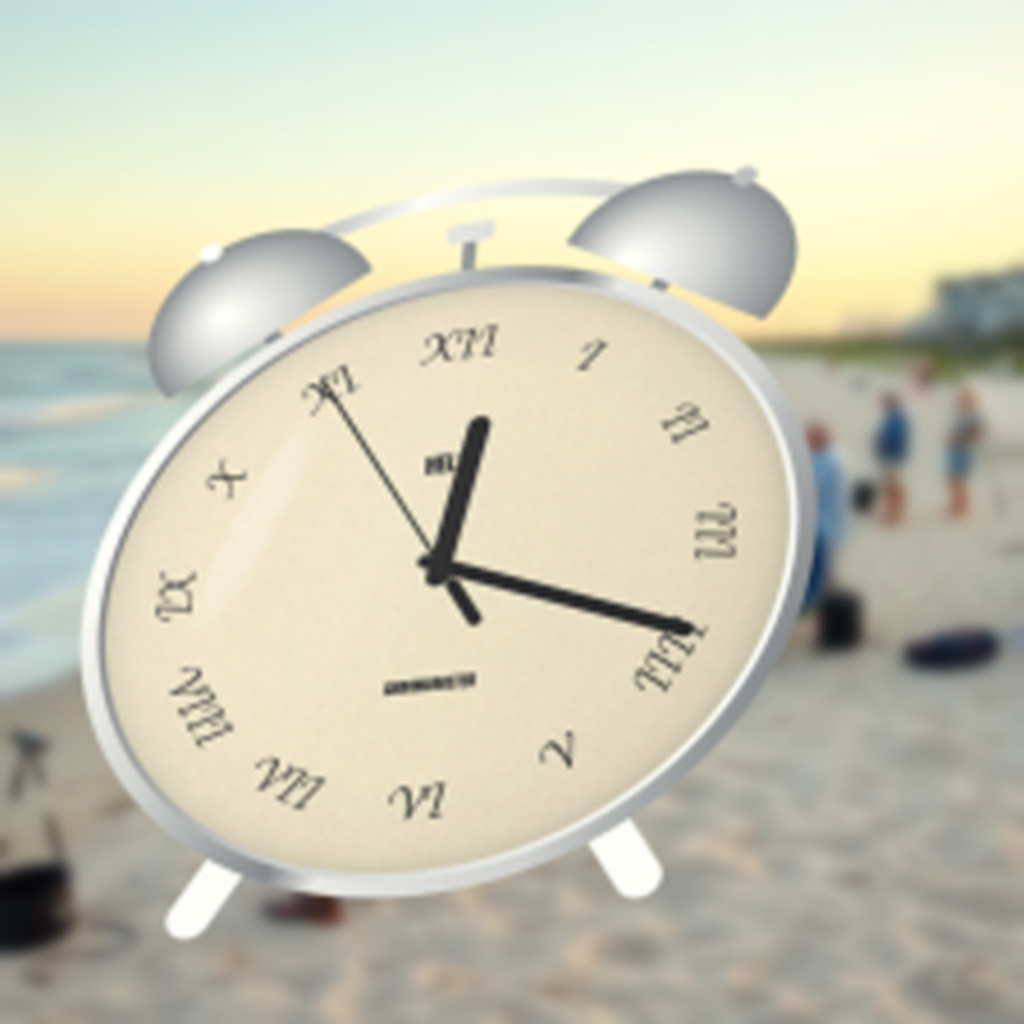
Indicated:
**12:18:55**
